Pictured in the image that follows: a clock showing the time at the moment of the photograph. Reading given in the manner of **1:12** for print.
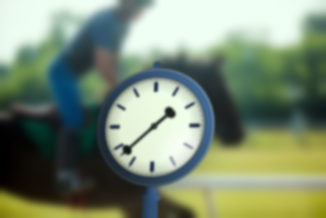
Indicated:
**1:38**
